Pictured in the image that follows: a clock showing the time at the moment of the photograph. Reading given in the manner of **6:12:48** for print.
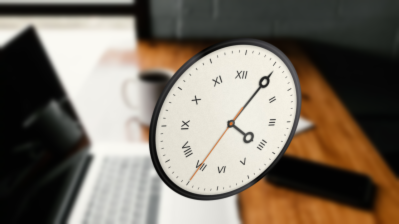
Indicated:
**4:05:35**
